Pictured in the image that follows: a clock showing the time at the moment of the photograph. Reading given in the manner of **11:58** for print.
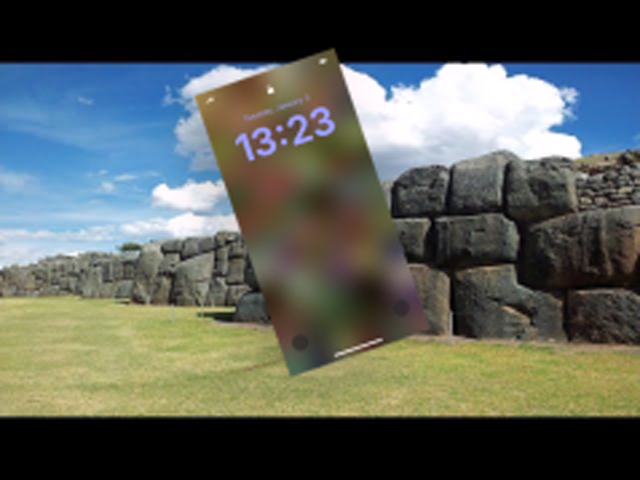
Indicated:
**13:23**
